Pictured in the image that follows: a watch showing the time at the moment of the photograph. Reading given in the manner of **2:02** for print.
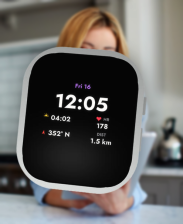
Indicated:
**12:05**
